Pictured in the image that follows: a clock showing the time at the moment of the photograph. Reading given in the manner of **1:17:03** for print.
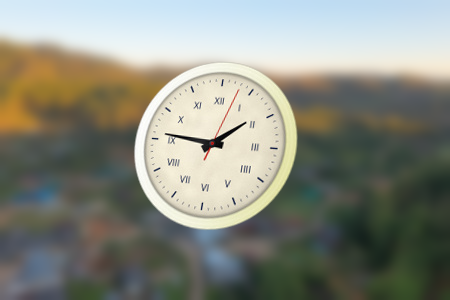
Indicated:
**1:46:03**
